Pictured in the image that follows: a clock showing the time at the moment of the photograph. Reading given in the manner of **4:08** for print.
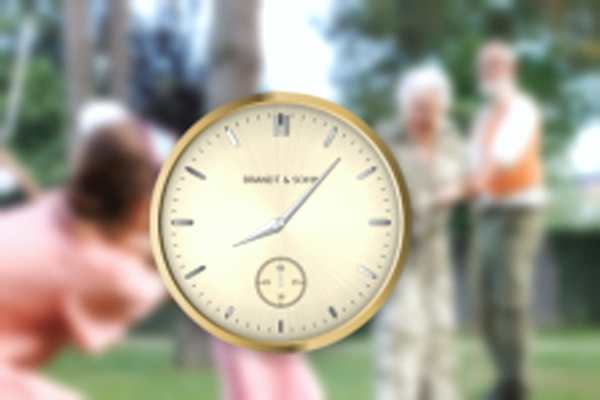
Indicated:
**8:07**
